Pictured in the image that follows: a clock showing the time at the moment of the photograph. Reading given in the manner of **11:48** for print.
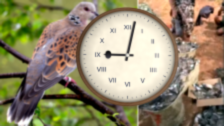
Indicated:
**9:02**
